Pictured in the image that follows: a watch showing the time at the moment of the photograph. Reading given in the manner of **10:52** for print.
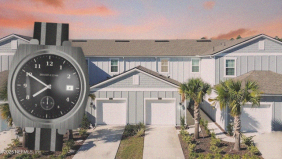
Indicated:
**7:50**
